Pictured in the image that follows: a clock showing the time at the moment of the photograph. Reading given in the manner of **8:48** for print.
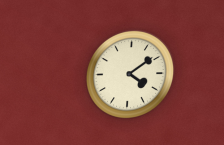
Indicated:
**4:09**
